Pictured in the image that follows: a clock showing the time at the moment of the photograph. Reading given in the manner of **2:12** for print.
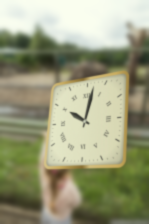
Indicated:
**10:02**
